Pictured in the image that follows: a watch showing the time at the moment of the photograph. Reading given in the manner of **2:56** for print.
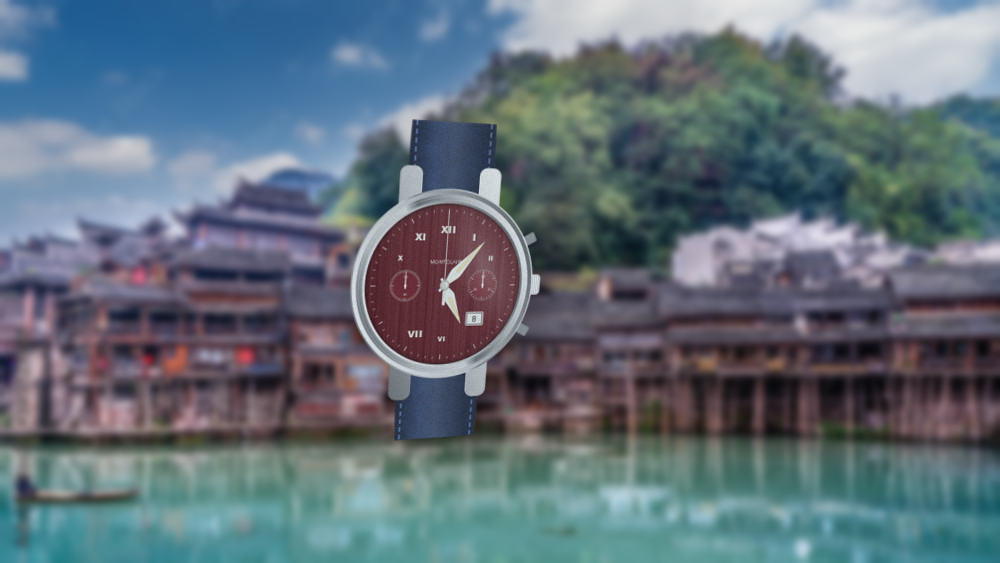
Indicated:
**5:07**
